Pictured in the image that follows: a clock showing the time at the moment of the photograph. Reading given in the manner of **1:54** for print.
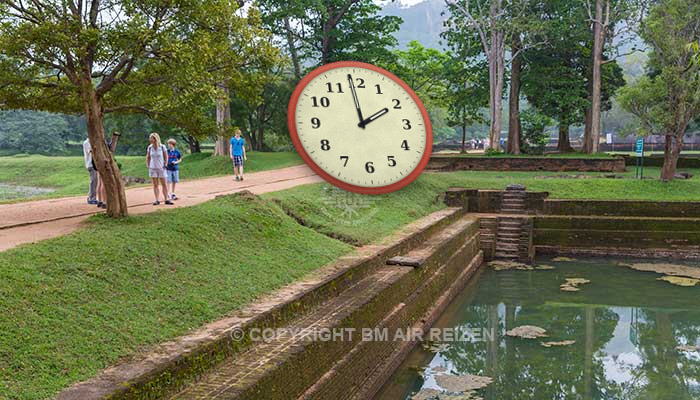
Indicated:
**1:59**
